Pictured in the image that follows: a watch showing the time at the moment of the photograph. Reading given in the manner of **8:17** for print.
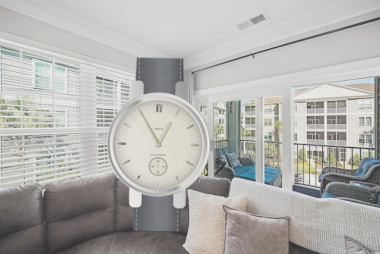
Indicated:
**12:55**
